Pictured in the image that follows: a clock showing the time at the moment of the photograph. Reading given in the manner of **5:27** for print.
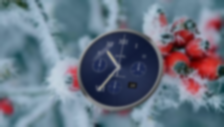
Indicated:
**10:35**
